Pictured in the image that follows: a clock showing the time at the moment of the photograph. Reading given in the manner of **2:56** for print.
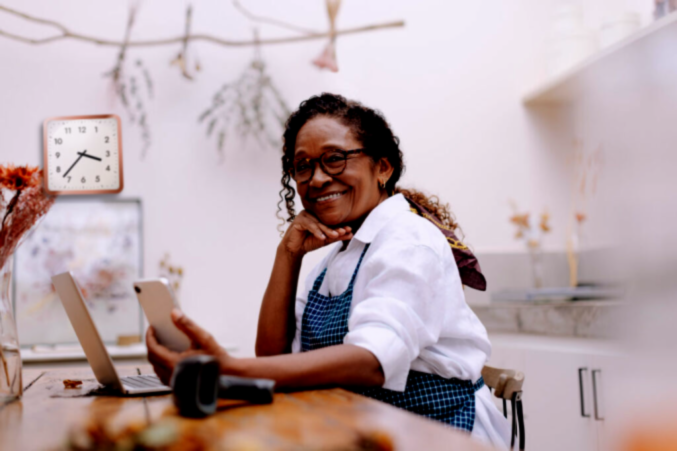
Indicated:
**3:37**
